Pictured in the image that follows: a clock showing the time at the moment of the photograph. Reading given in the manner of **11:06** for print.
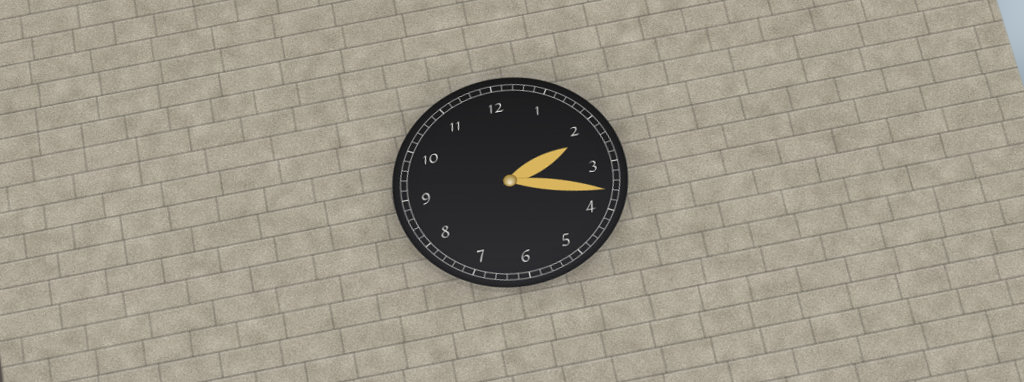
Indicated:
**2:18**
